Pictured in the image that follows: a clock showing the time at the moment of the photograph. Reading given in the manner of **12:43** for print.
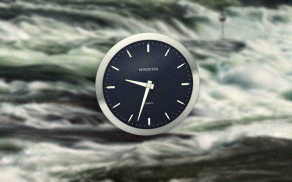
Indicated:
**9:33**
